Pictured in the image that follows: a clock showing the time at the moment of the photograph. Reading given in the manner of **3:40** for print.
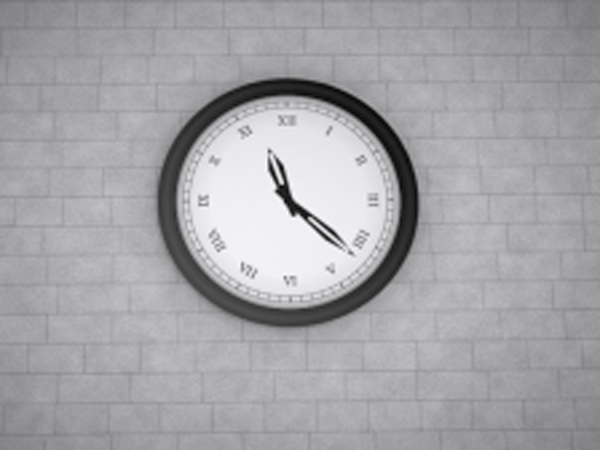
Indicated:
**11:22**
